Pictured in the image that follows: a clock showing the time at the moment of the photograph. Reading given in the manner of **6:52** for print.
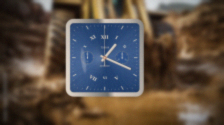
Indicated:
**1:19**
